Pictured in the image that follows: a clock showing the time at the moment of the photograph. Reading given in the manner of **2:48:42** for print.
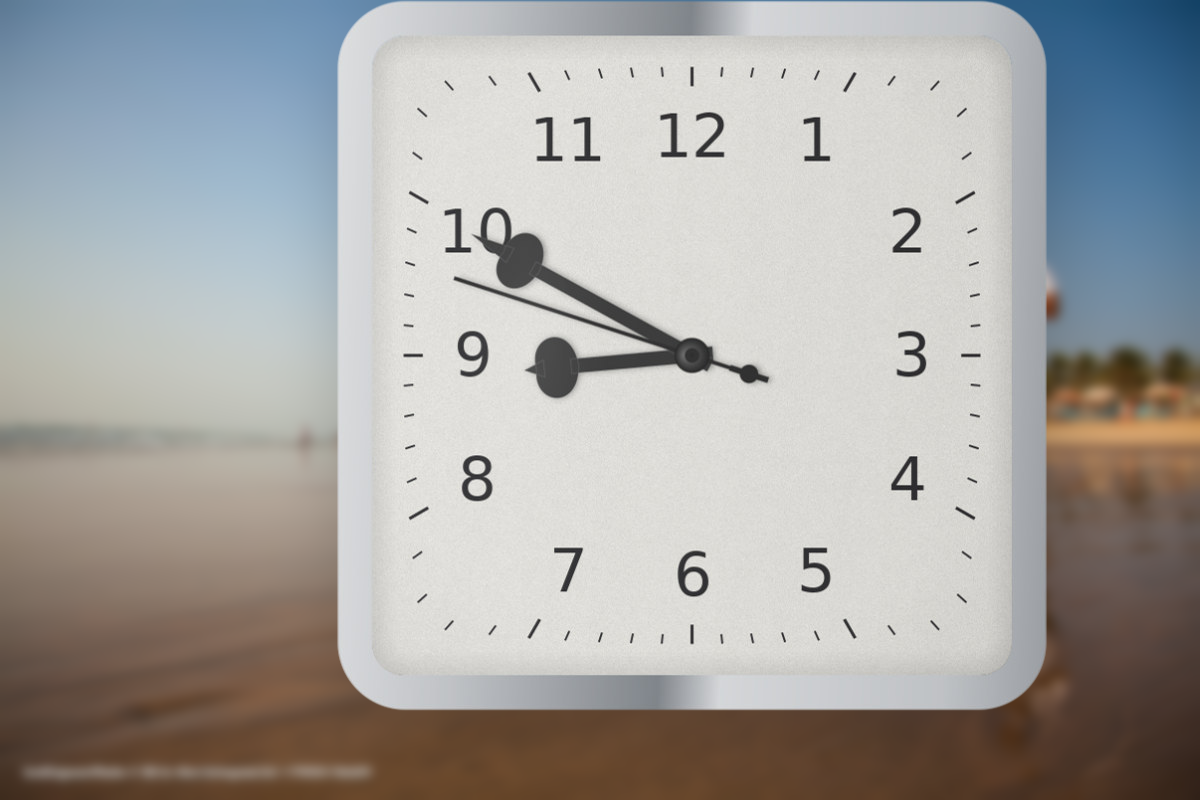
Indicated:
**8:49:48**
